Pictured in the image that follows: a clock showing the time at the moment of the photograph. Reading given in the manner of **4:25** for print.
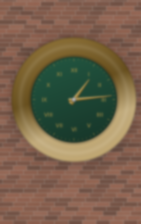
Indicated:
**1:14**
